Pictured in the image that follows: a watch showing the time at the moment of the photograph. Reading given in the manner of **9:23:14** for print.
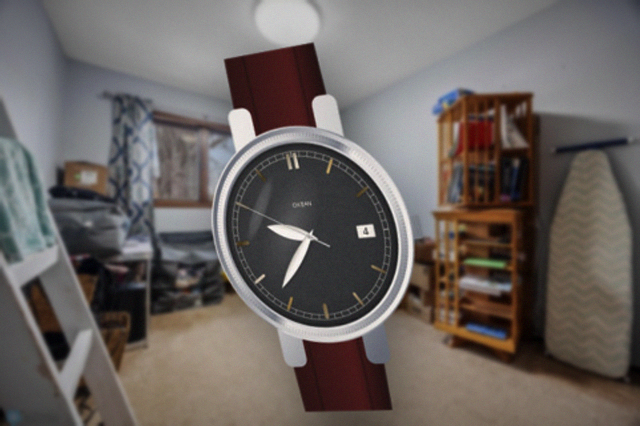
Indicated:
**9:36:50**
